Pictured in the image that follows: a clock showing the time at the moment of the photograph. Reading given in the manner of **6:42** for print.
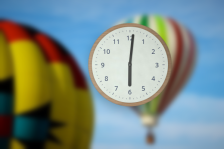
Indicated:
**6:01**
